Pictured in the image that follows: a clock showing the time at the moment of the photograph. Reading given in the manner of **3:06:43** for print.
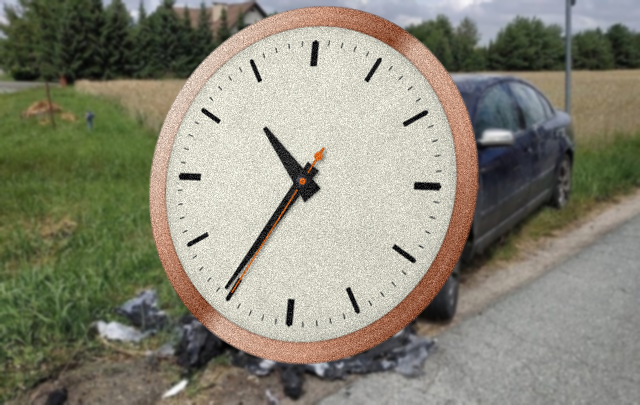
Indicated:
**10:35:35**
